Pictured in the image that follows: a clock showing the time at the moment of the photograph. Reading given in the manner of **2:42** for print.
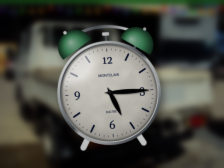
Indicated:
**5:15**
